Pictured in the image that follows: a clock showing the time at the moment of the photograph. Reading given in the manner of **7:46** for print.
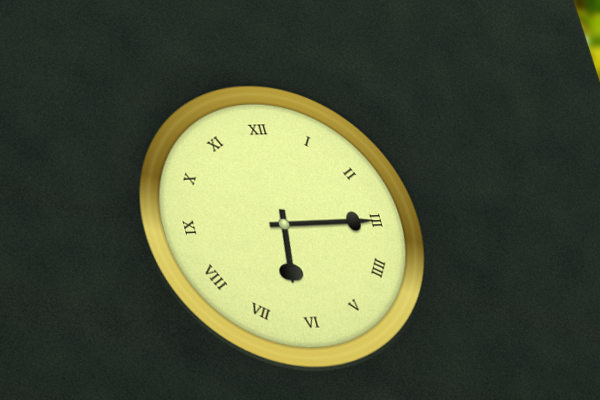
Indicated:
**6:15**
